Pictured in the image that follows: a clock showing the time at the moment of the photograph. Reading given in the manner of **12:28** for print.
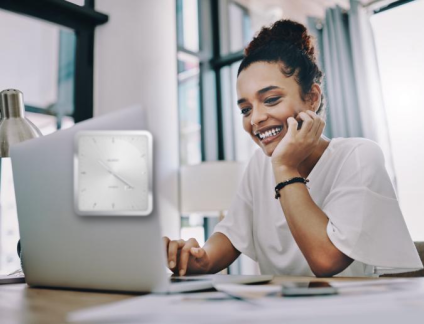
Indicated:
**10:21**
